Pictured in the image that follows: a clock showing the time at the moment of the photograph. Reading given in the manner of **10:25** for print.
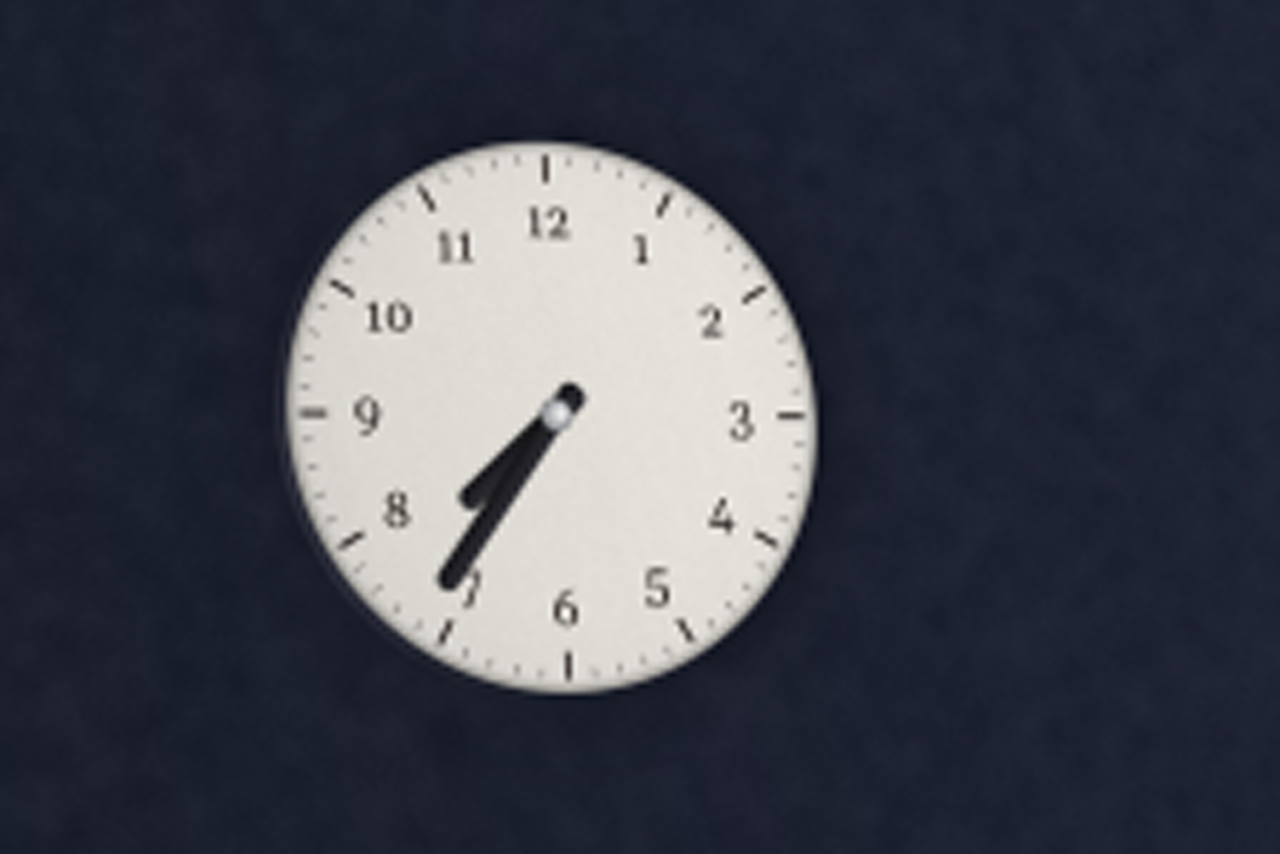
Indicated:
**7:36**
